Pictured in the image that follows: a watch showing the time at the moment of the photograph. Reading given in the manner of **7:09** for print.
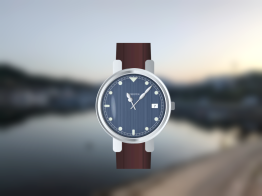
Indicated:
**11:07**
